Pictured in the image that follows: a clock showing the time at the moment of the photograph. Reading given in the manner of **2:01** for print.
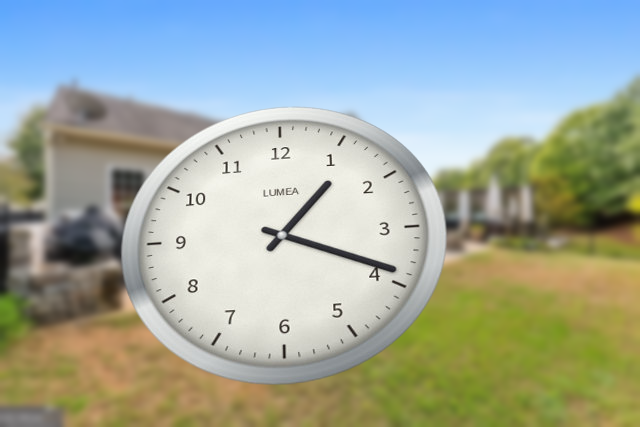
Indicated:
**1:19**
